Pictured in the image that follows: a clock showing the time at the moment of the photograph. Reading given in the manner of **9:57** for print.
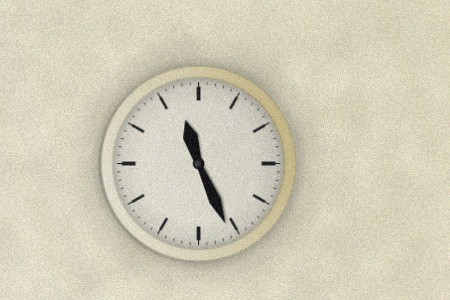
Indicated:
**11:26**
